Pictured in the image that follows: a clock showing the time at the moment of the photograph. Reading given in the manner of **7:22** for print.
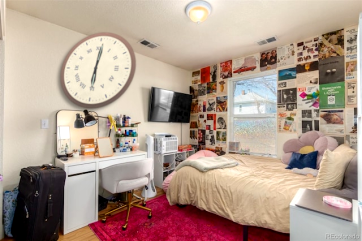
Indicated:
**6:01**
